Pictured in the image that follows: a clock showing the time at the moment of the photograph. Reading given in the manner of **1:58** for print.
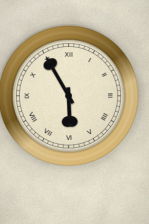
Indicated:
**5:55**
